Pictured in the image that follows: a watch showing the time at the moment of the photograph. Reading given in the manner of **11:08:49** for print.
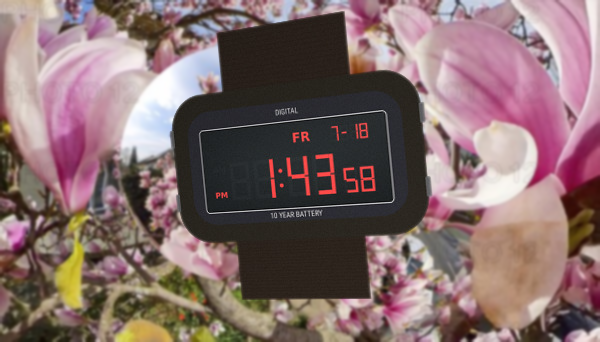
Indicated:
**1:43:58**
